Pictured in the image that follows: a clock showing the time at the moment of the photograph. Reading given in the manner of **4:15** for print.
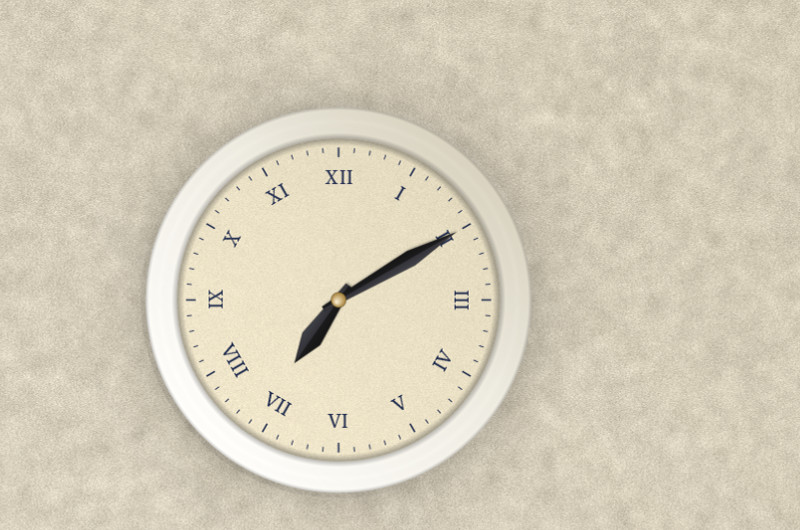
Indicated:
**7:10**
